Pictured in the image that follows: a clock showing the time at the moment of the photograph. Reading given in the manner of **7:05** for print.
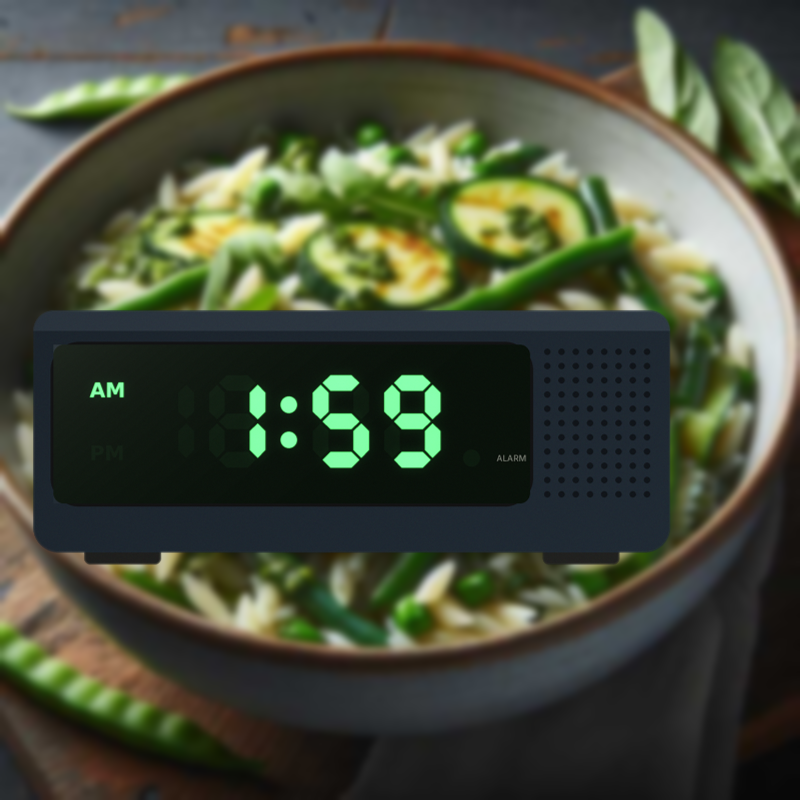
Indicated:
**1:59**
